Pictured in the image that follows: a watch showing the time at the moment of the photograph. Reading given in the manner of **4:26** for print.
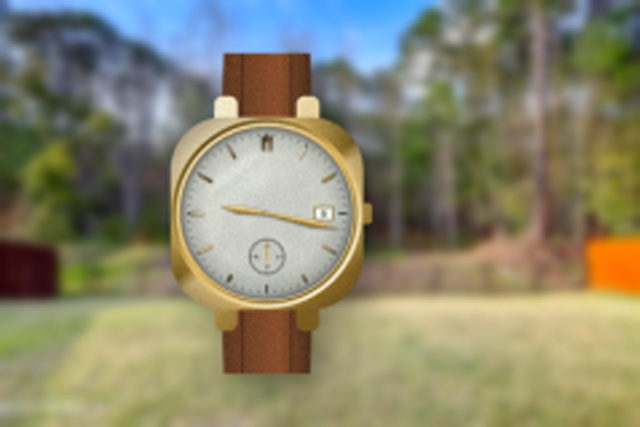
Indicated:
**9:17**
